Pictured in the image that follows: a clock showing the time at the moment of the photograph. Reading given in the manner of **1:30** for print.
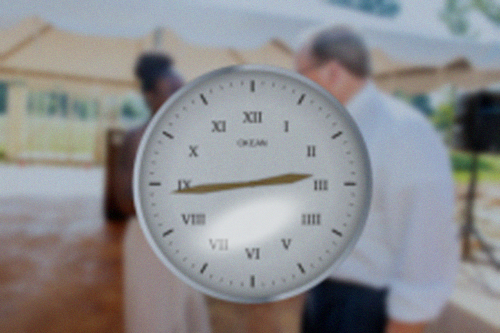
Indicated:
**2:44**
